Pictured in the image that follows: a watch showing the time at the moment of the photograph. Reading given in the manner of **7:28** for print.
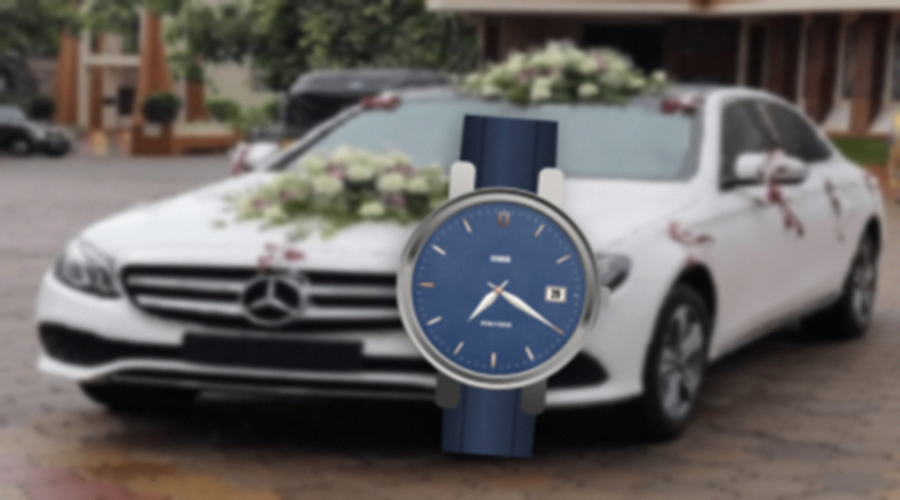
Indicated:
**7:20**
